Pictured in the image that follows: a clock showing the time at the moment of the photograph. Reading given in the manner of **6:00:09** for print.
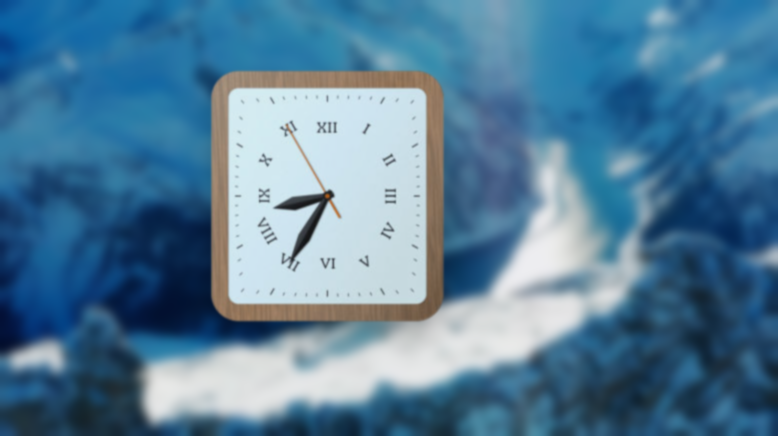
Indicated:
**8:34:55**
